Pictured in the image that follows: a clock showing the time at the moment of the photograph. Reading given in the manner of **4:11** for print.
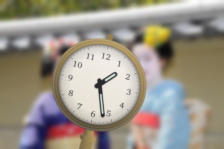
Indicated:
**1:27**
